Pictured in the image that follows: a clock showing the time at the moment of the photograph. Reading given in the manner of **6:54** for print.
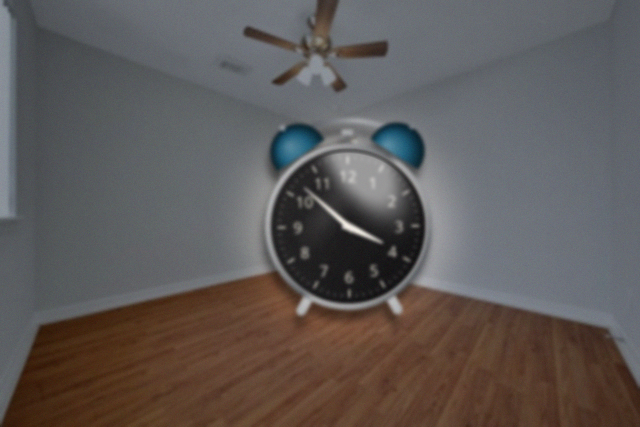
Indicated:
**3:52**
